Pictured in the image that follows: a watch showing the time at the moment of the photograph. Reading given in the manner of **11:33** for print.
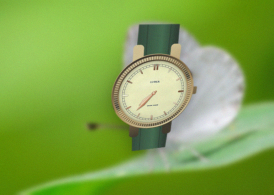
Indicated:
**7:37**
